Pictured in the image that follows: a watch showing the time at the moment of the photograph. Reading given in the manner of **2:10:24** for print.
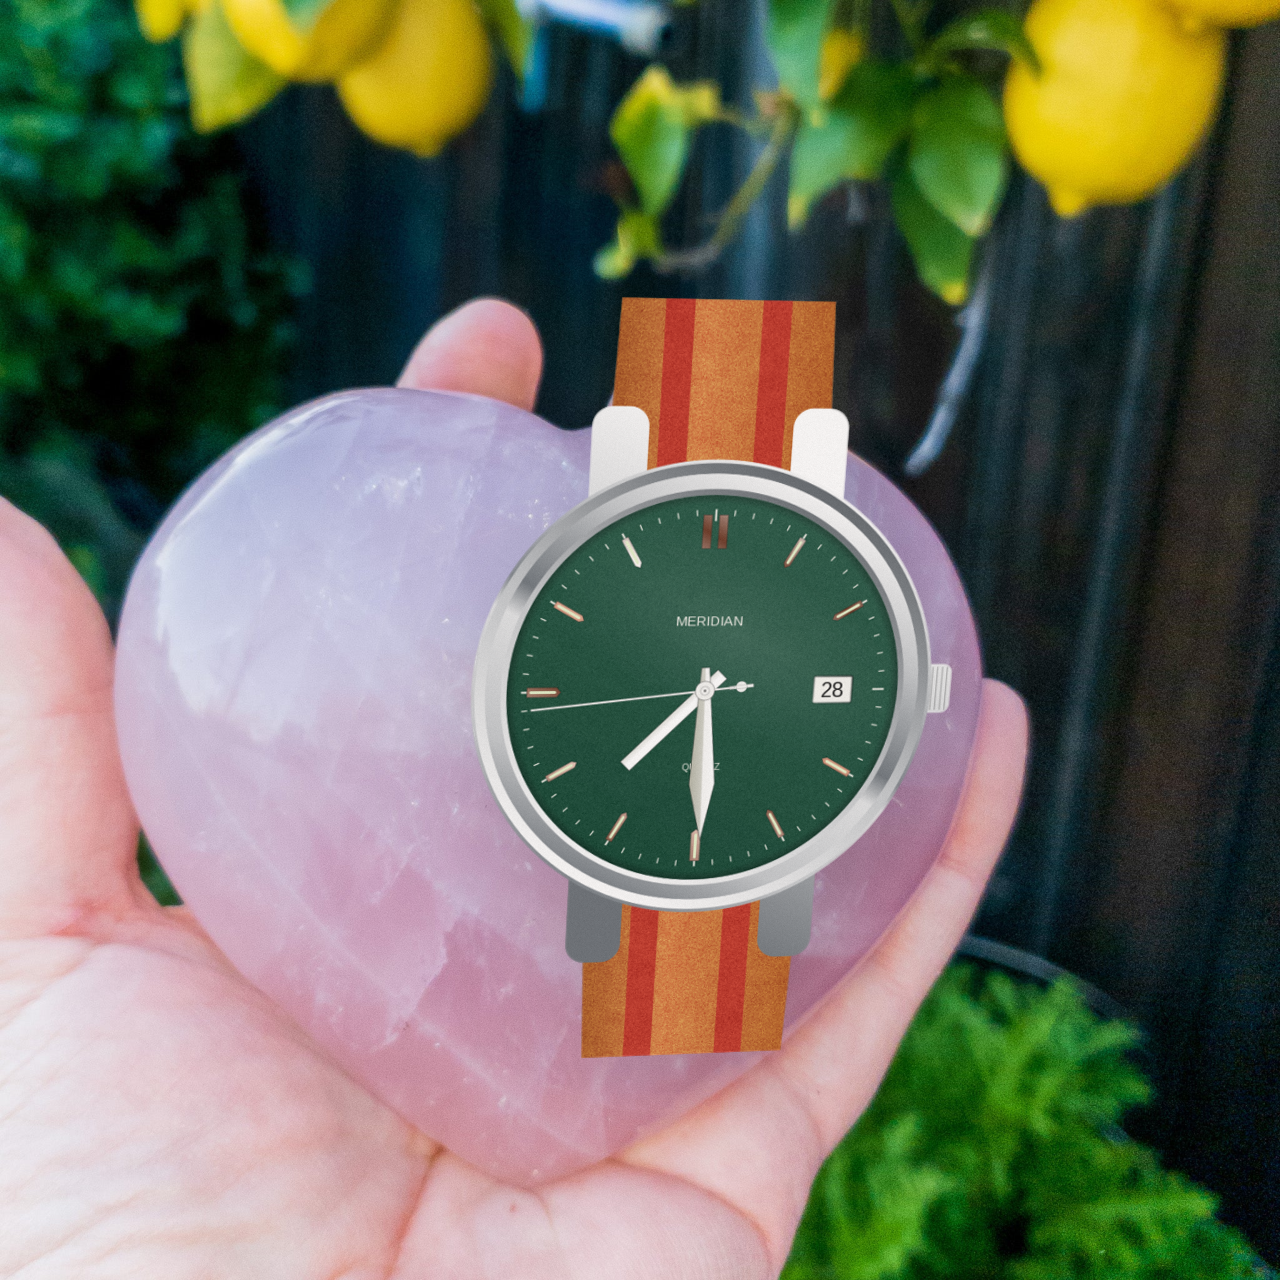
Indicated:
**7:29:44**
